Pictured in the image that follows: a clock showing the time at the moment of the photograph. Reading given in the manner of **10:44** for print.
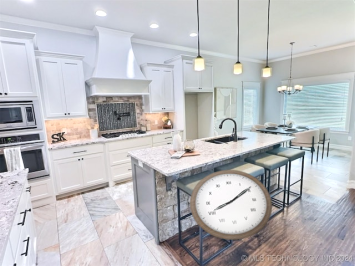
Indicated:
**8:09**
